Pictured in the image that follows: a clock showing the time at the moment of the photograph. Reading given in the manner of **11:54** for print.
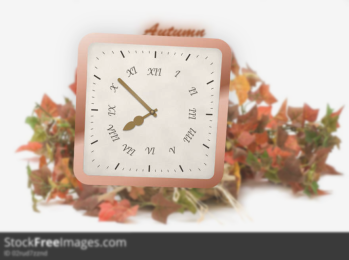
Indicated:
**7:52**
